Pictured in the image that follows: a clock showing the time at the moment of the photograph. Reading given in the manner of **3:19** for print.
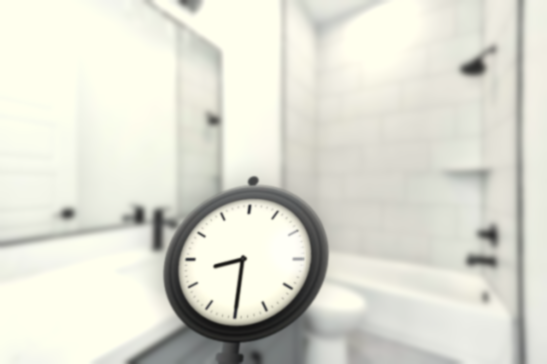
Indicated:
**8:30**
